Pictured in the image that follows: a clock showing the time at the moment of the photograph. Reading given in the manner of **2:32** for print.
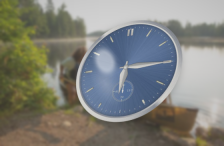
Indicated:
**6:15**
